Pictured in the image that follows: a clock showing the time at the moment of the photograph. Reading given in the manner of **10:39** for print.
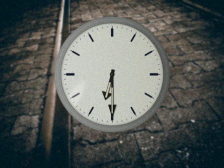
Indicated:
**6:30**
